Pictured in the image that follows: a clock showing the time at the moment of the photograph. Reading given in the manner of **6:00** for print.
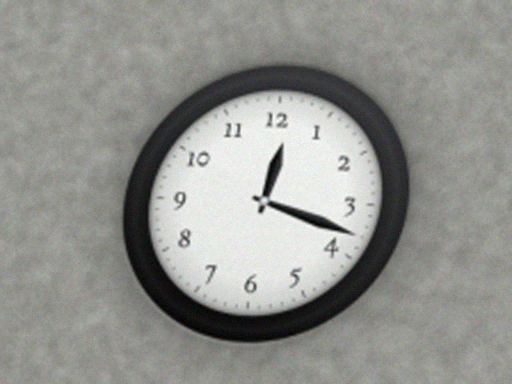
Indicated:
**12:18**
